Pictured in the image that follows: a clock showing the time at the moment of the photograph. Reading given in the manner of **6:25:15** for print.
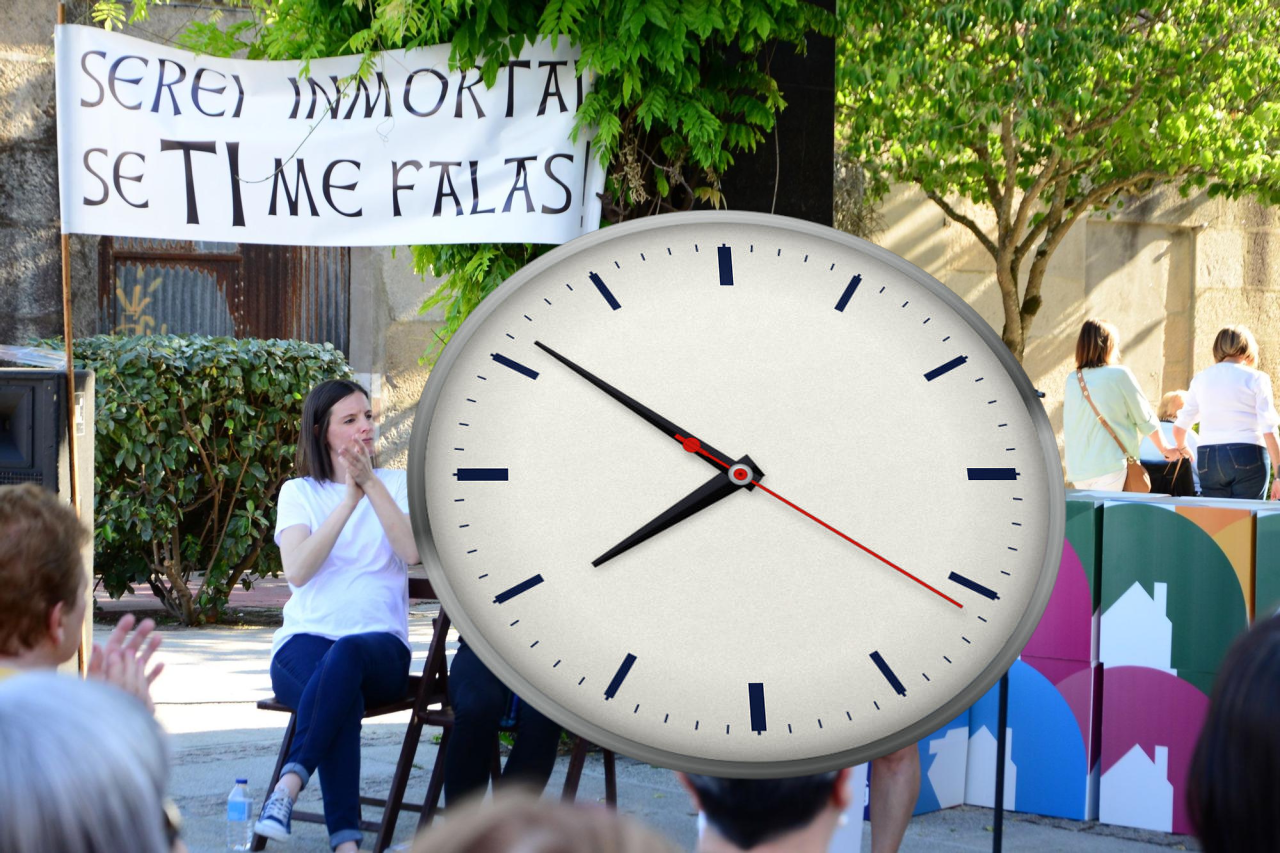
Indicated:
**7:51:21**
